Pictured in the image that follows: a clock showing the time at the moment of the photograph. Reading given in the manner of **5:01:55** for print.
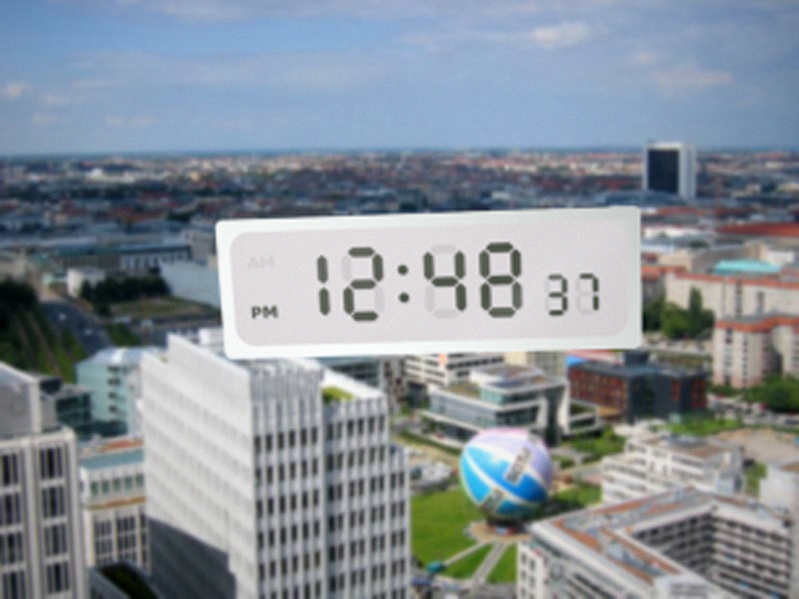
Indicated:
**12:48:37**
